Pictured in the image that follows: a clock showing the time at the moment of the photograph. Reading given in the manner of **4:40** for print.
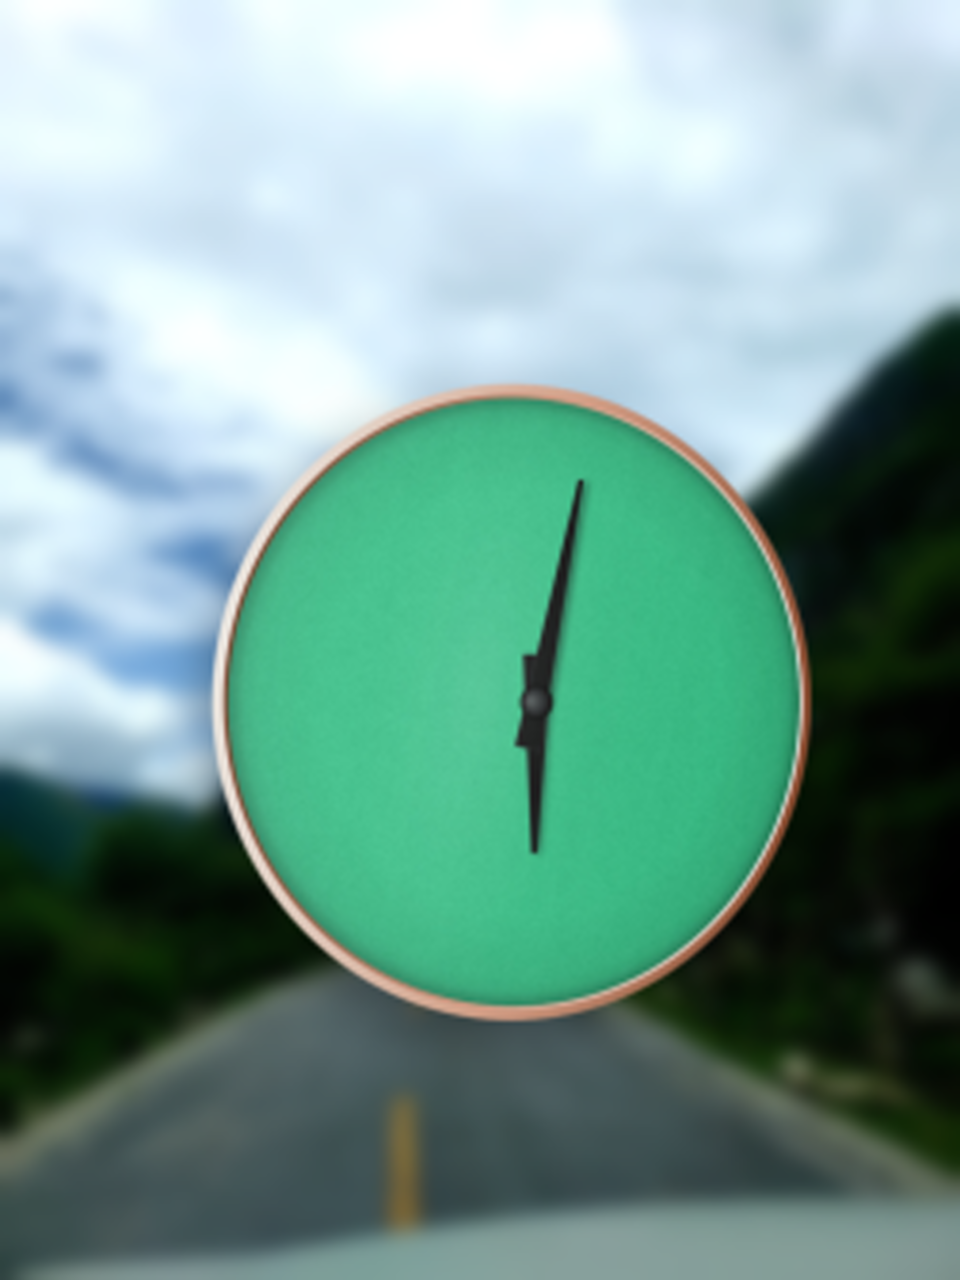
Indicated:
**6:02**
